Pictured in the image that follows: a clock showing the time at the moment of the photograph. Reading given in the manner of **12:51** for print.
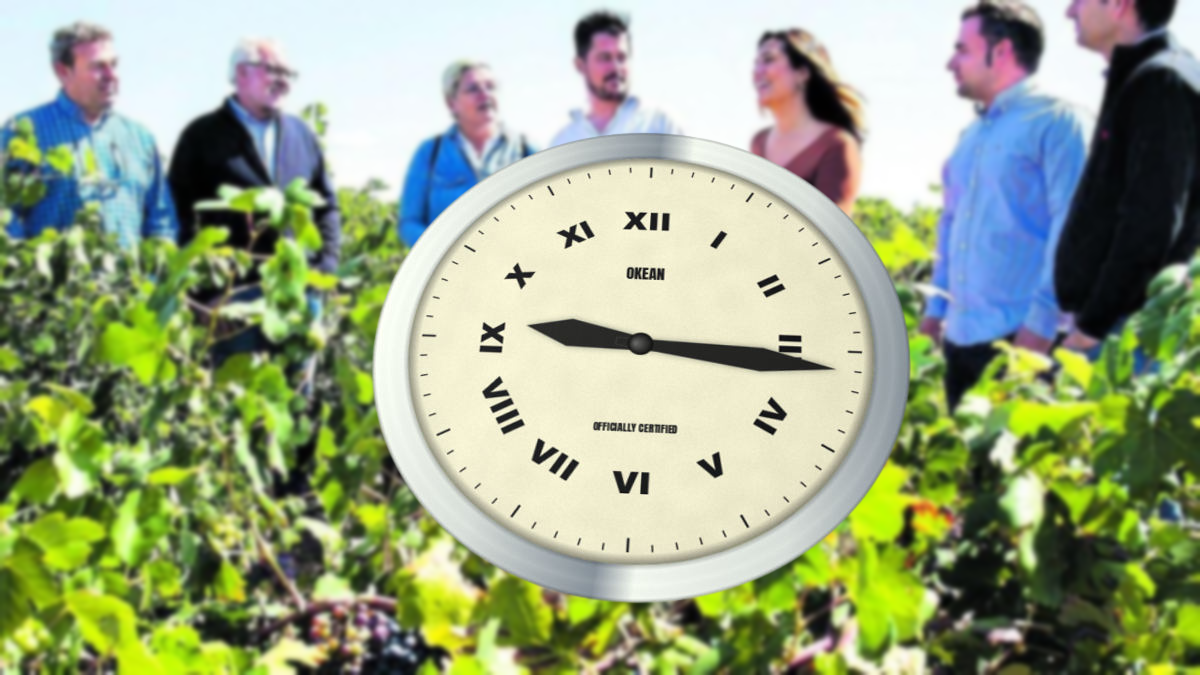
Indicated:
**9:16**
